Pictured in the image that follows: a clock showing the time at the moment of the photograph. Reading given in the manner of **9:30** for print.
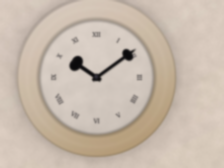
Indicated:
**10:09**
